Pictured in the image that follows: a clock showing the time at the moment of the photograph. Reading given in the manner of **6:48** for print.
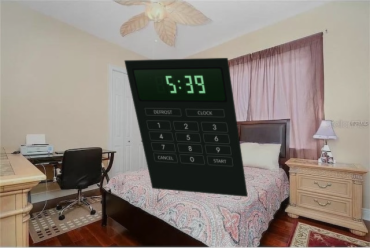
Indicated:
**5:39**
